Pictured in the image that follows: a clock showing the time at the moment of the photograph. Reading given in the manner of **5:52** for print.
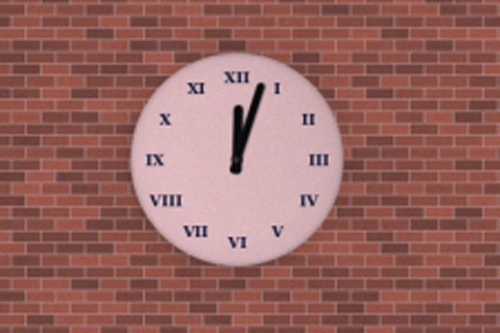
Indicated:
**12:03**
